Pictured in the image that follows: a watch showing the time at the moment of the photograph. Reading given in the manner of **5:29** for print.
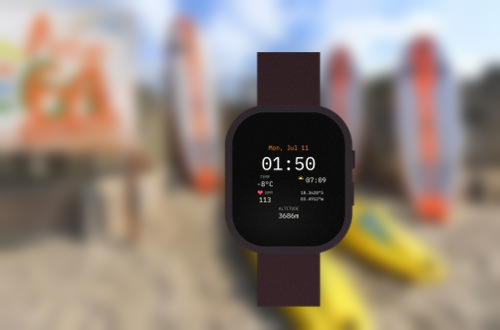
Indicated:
**1:50**
